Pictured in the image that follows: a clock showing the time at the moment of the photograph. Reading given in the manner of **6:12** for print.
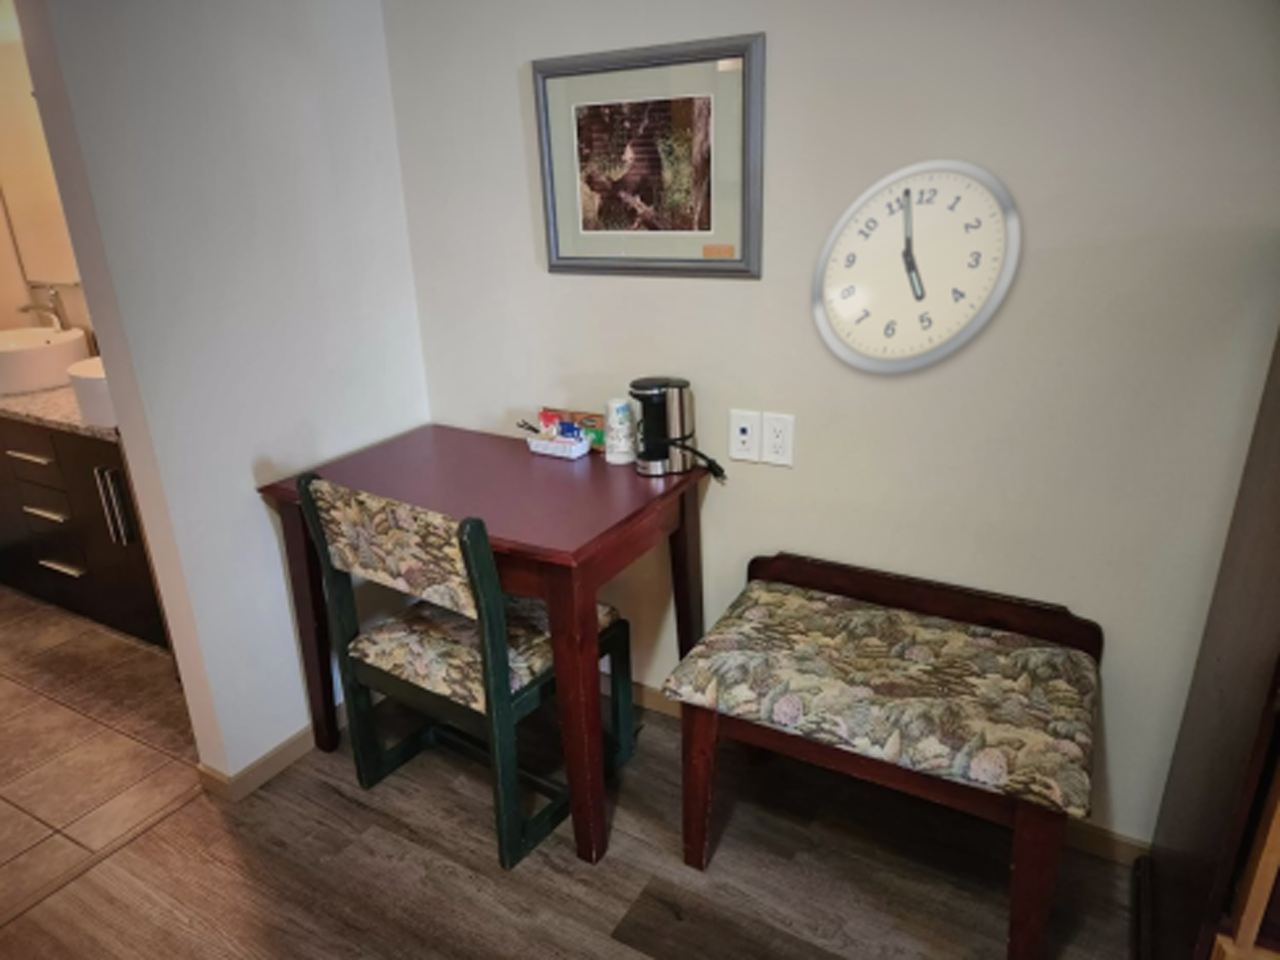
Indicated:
**4:57**
